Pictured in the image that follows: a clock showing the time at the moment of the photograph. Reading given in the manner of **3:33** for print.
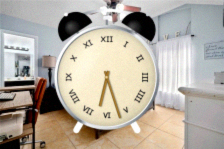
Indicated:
**6:27**
